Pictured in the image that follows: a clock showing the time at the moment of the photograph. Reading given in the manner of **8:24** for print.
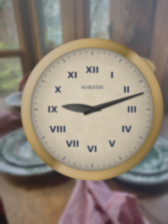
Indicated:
**9:12**
